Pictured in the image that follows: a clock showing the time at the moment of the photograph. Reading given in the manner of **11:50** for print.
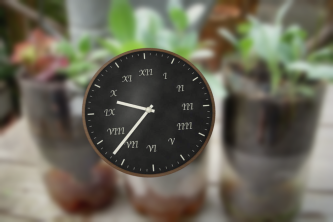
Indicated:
**9:37**
